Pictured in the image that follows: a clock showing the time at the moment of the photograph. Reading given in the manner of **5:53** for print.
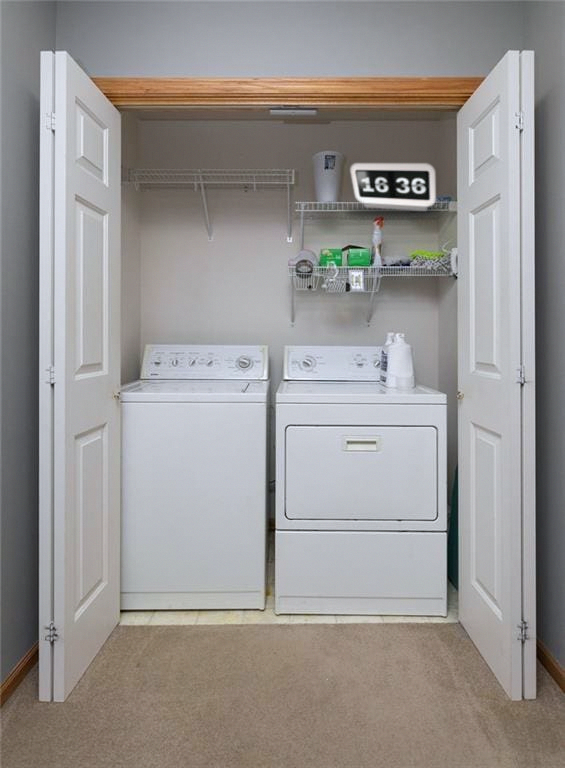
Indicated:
**16:36**
